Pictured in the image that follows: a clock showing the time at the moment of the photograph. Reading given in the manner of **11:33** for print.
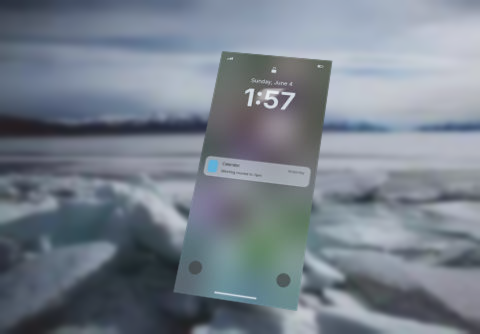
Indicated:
**1:57**
